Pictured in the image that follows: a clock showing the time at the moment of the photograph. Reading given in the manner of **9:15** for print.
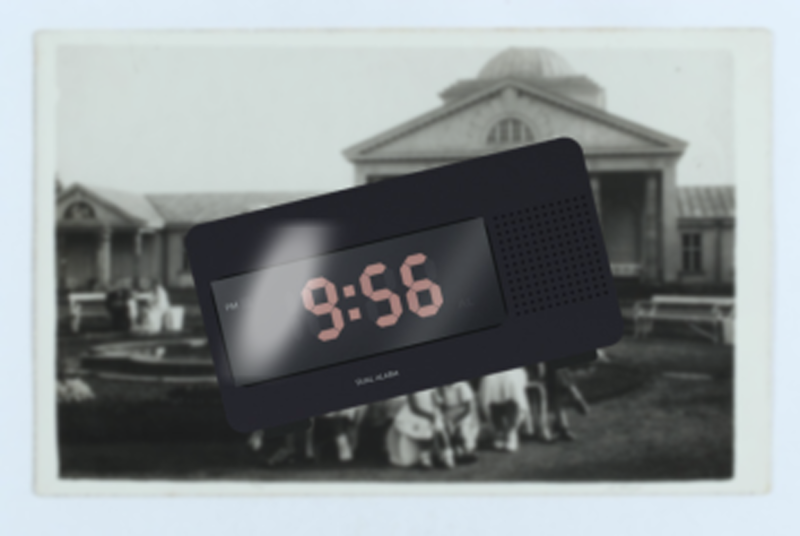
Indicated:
**9:56**
